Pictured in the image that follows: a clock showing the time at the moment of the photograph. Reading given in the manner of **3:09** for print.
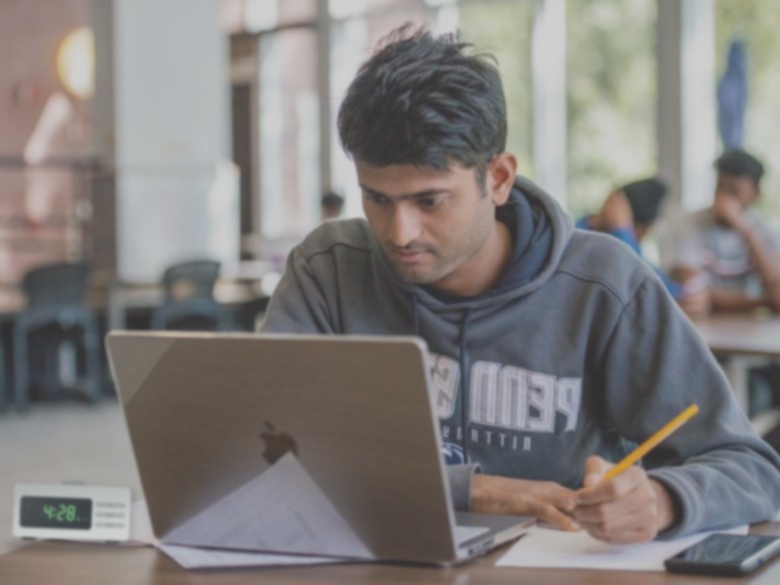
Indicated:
**4:28**
